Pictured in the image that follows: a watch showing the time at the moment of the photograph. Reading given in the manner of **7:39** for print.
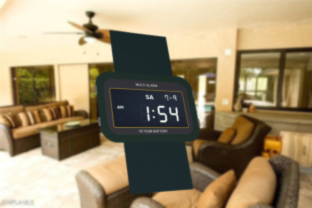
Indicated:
**1:54**
